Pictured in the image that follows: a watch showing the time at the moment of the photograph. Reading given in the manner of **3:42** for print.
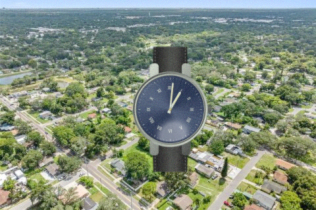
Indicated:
**1:01**
